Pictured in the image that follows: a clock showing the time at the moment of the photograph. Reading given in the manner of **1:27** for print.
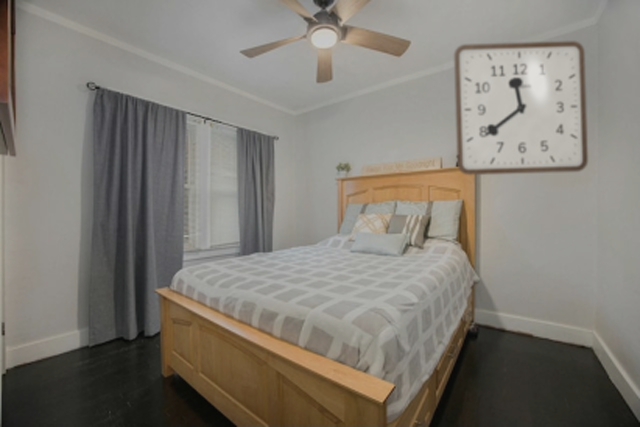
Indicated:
**11:39**
